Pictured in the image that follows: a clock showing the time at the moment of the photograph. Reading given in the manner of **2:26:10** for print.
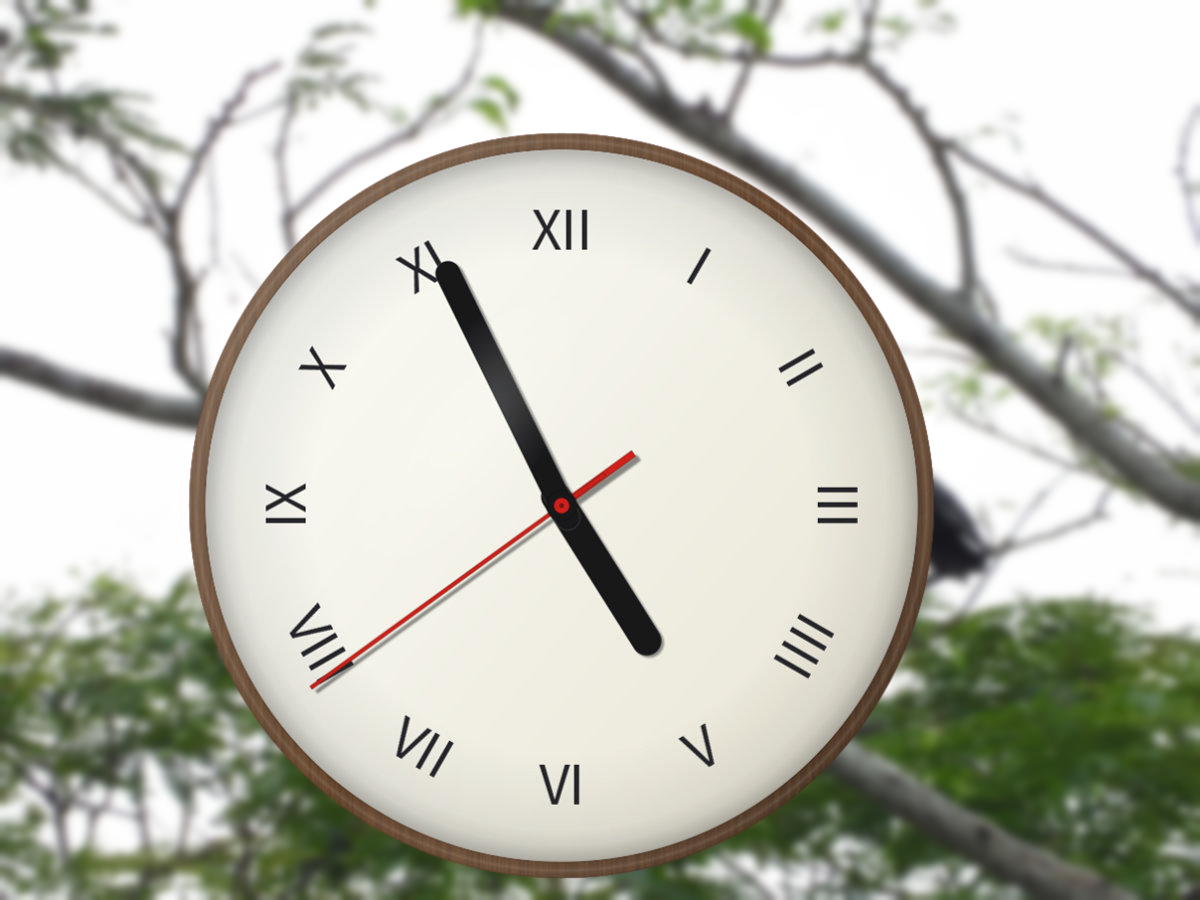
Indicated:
**4:55:39**
